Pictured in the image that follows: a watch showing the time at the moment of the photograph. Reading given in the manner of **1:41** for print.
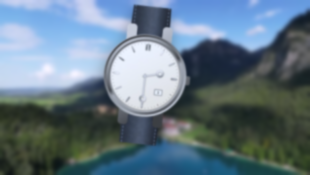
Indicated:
**2:30**
